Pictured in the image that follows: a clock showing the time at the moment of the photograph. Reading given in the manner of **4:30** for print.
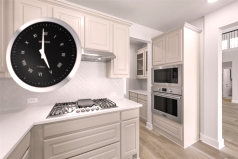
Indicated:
**4:59**
